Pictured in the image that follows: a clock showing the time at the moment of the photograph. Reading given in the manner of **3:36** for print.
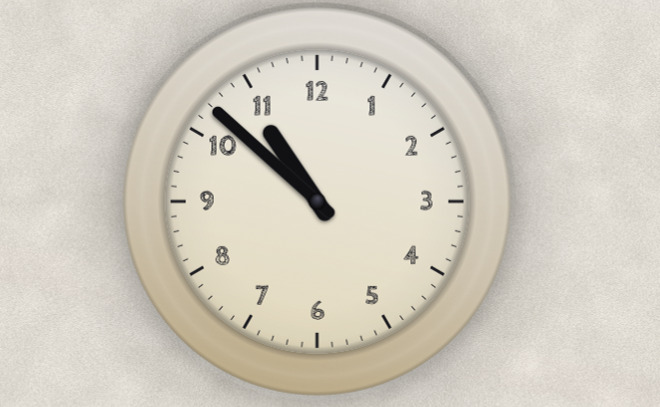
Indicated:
**10:52**
